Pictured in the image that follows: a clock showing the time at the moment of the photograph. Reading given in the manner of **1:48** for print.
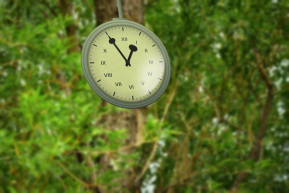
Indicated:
**12:55**
